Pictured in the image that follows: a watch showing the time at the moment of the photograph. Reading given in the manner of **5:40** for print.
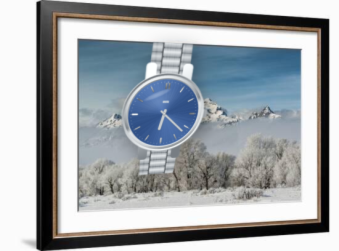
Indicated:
**6:22**
